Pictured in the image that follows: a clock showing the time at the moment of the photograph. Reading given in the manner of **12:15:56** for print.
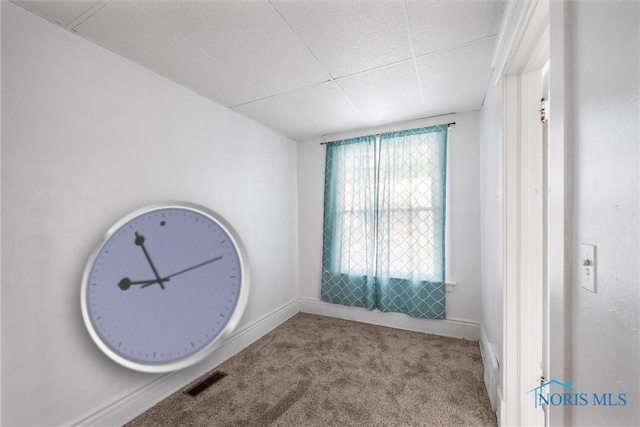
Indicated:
**8:55:12**
